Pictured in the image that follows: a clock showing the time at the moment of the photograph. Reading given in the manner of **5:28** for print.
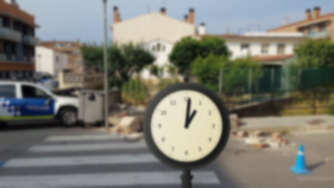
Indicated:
**1:01**
